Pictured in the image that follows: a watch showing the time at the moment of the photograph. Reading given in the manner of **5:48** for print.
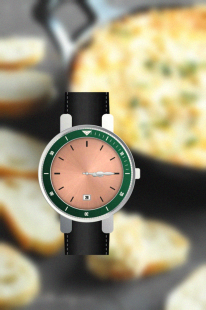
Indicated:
**3:15**
